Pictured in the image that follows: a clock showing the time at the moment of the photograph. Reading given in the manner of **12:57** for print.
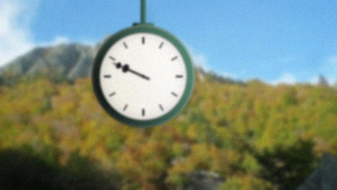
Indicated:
**9:49**
